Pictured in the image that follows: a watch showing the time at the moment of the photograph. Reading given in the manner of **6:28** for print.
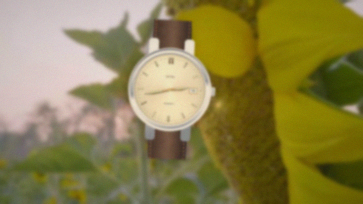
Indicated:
**2:43**
